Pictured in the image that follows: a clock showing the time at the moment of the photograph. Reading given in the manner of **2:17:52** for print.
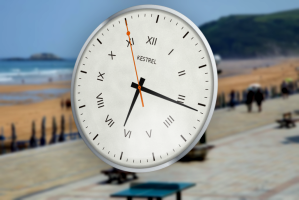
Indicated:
**6:15:55**
